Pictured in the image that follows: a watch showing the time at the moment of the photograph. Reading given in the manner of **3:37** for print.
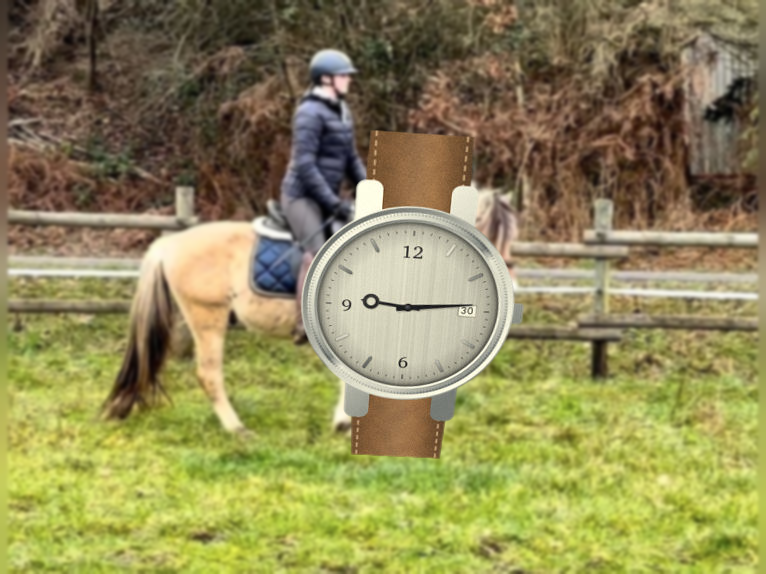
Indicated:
**9:14**
